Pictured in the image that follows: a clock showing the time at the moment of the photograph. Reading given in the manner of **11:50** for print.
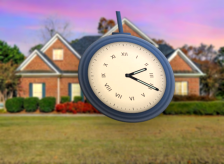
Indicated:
**2:20**
